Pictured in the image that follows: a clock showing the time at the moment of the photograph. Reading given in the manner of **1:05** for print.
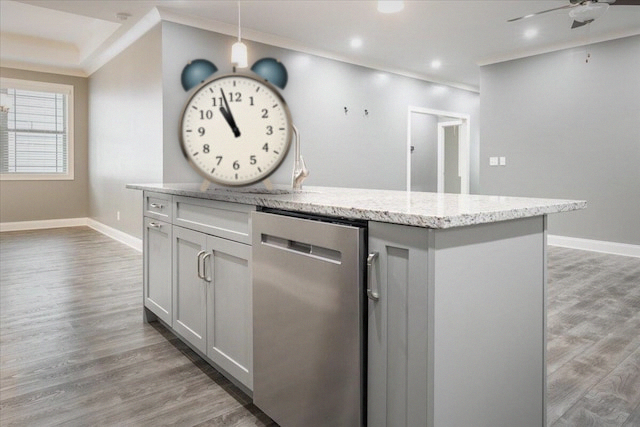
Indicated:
**10:57**
